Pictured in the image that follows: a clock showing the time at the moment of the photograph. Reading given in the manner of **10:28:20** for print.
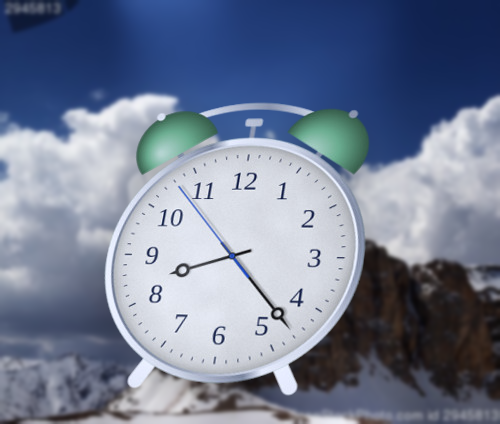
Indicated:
**8:22:53**
